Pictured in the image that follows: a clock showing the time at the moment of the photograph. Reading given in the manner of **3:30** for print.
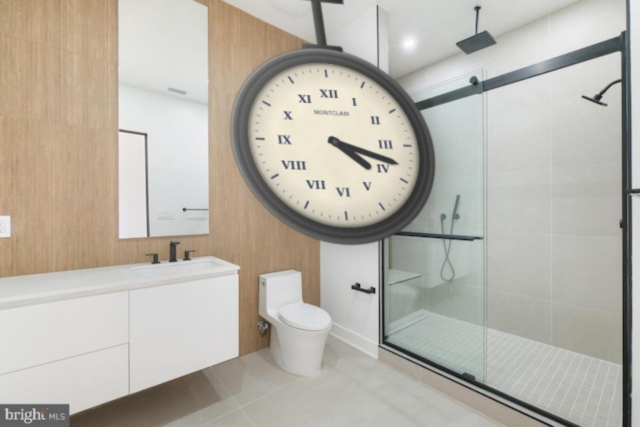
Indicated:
**4:18**
